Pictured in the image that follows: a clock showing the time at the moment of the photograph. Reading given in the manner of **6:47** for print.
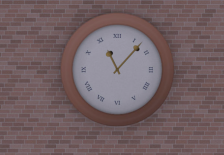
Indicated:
**11:07**
